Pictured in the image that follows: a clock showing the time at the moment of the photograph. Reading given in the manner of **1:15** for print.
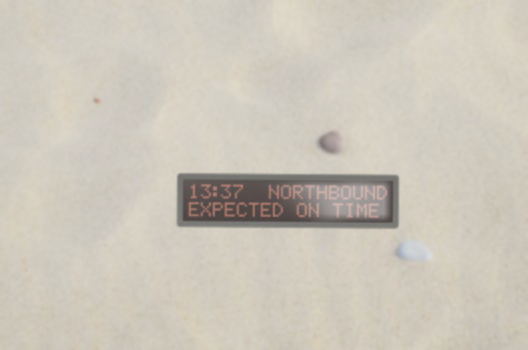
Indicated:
**13:37**
